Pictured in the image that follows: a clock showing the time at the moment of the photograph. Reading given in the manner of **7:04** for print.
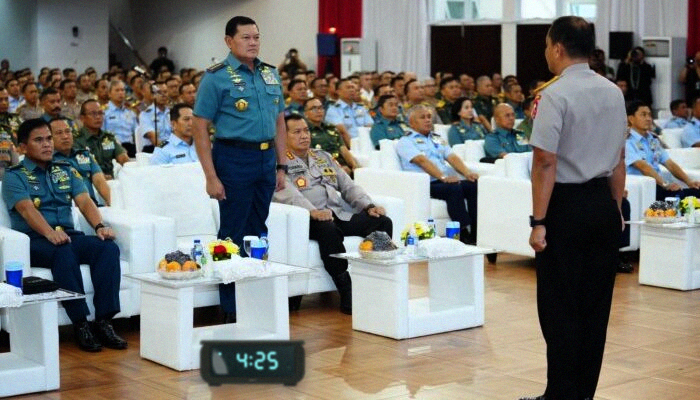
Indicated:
**4:25**
